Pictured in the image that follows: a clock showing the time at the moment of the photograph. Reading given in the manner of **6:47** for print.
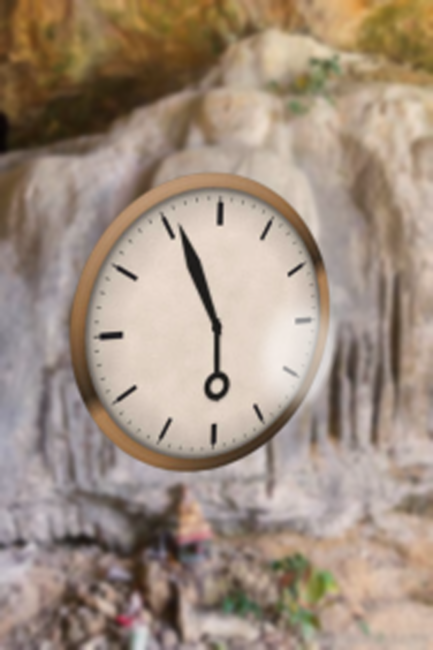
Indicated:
**5:56**
